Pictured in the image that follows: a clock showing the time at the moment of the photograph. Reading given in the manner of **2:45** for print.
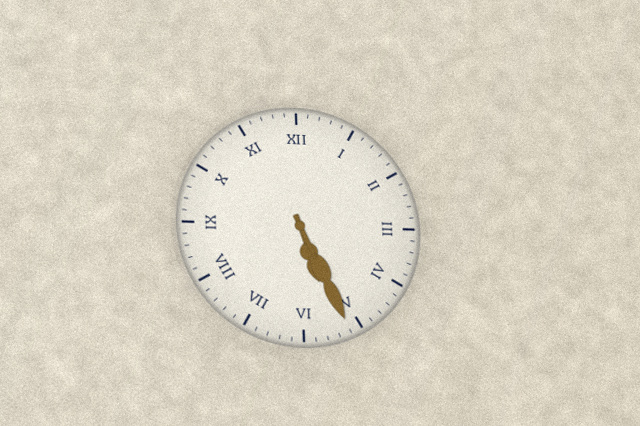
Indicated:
**5:26**
